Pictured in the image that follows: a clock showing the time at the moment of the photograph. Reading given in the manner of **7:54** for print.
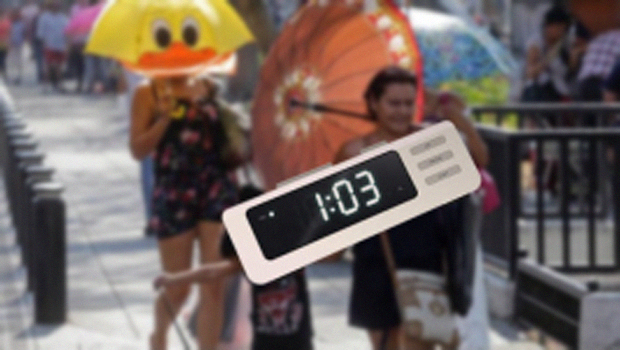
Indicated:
**1:03**
